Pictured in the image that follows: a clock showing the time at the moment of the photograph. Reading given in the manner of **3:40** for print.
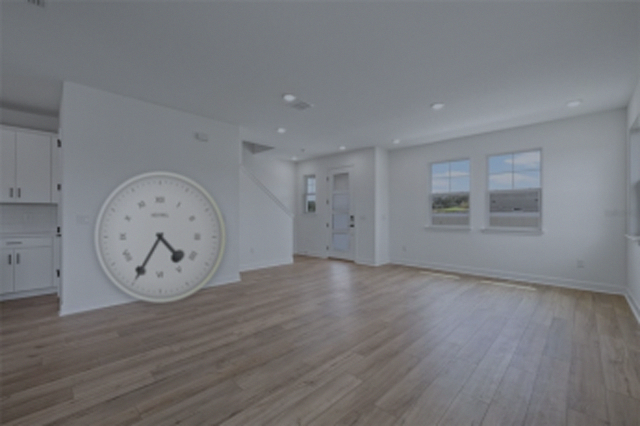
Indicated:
**4:35**
